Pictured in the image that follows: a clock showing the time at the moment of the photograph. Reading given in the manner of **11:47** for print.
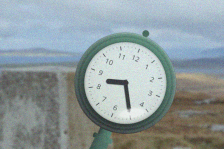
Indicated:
**8:25**
